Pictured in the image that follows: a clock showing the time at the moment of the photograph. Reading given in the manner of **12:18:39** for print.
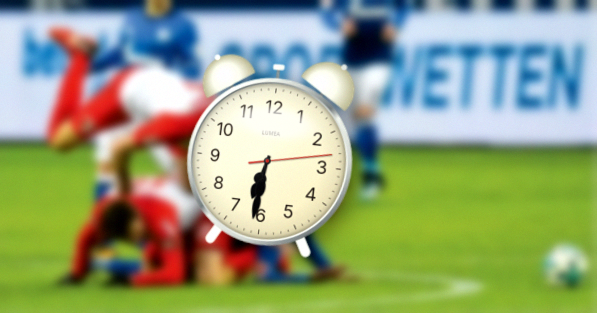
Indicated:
**6:31:13**
